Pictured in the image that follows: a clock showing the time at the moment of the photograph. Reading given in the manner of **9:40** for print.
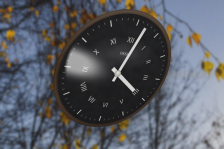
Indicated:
**4:02**
